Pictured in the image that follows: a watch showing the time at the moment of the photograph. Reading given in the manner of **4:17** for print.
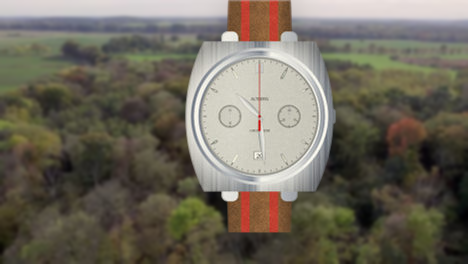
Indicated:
**10:29**
